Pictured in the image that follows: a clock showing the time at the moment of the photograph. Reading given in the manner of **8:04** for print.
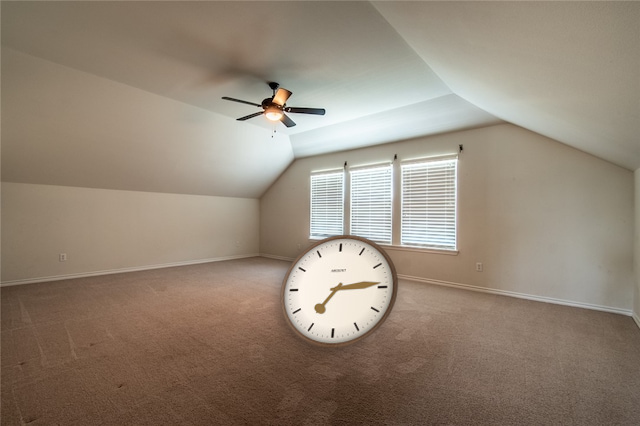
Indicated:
**7:14**
